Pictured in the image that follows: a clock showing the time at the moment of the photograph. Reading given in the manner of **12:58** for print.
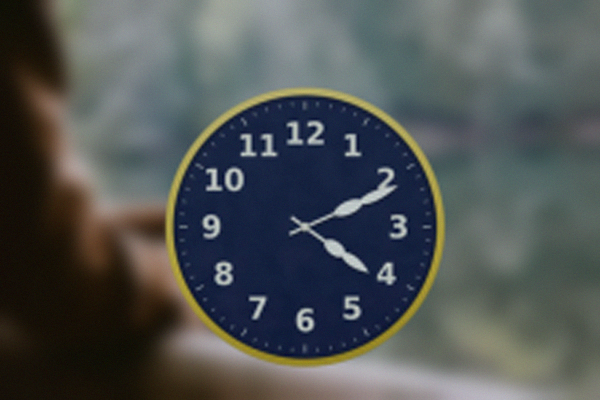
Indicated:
**4:11**
